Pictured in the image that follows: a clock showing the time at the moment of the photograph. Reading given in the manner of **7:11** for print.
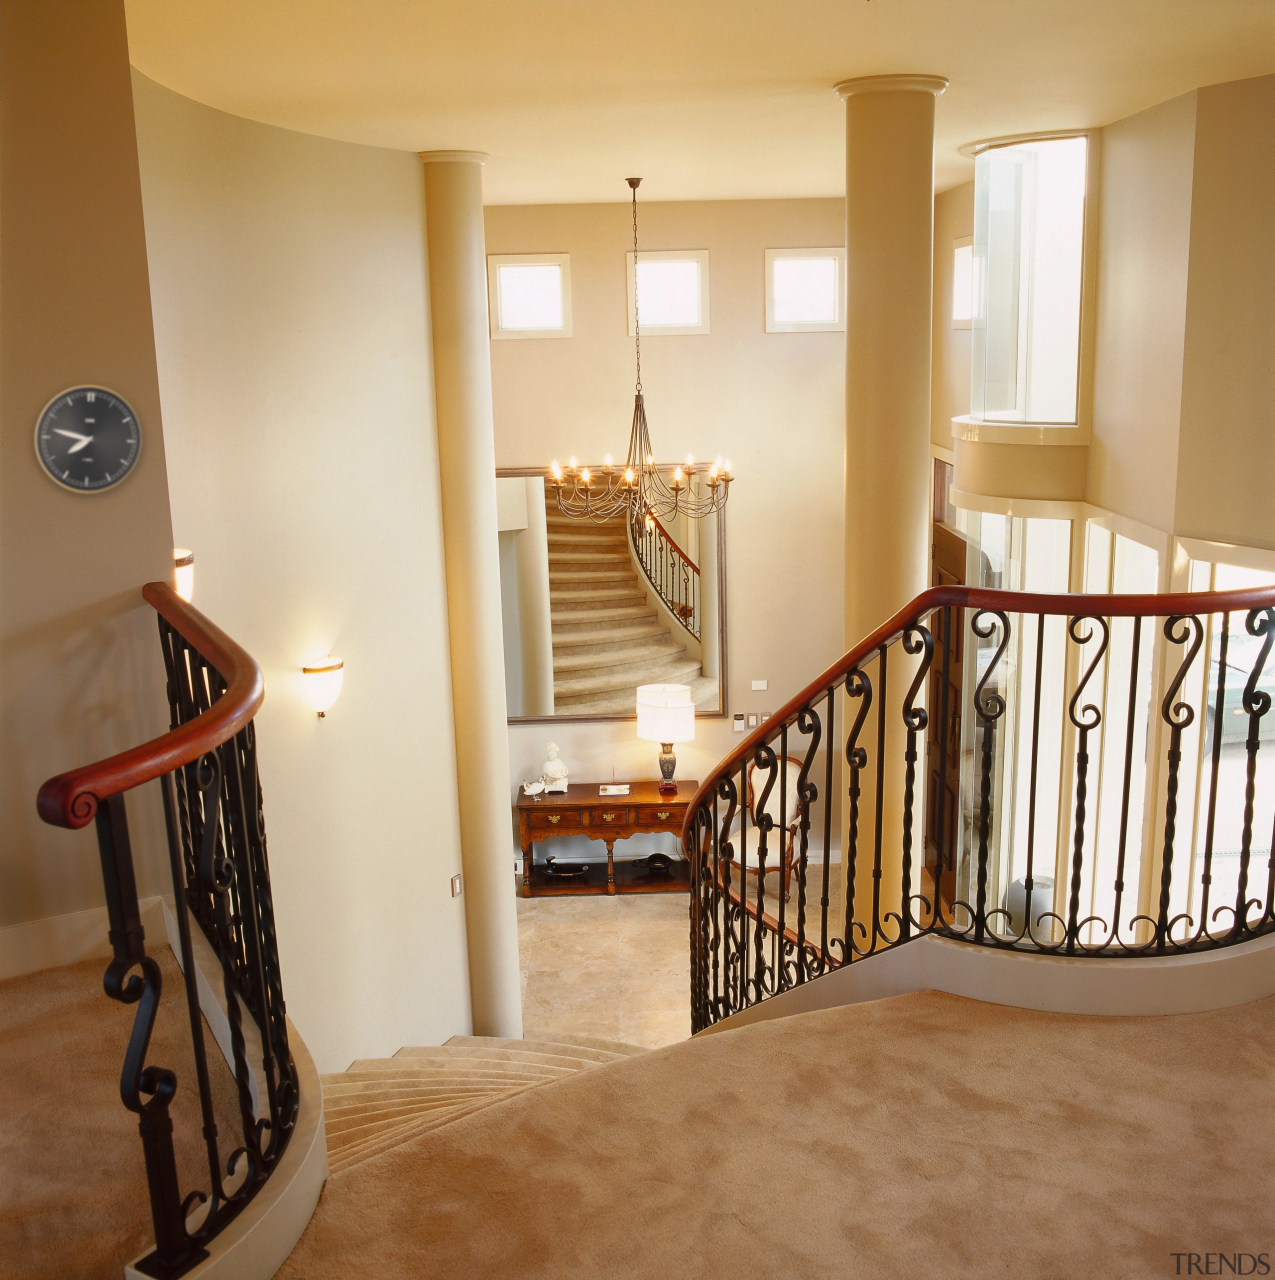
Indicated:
**7:47**
